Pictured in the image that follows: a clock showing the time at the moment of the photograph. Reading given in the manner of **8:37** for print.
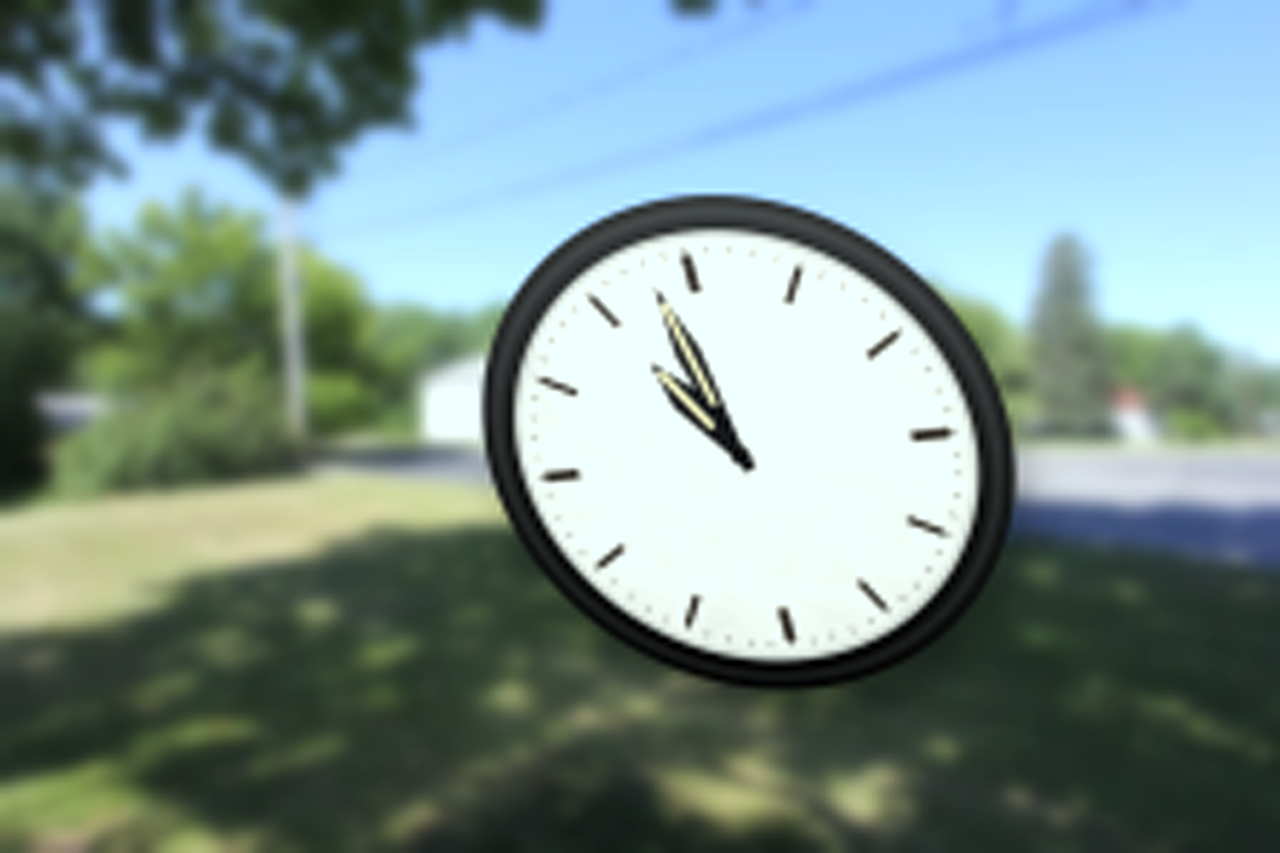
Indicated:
**10:58**
